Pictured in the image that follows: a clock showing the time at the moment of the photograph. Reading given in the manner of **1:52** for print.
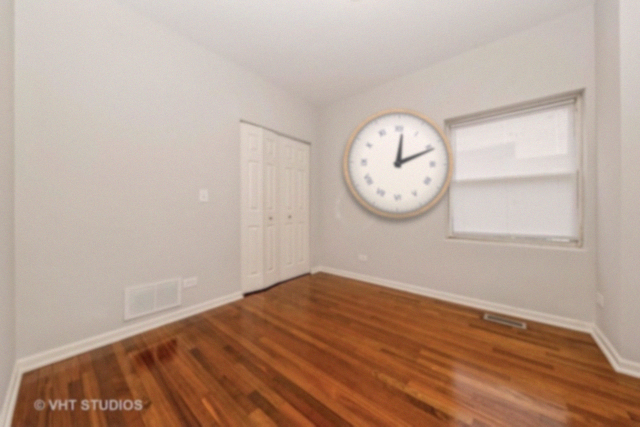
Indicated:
**12:11**
